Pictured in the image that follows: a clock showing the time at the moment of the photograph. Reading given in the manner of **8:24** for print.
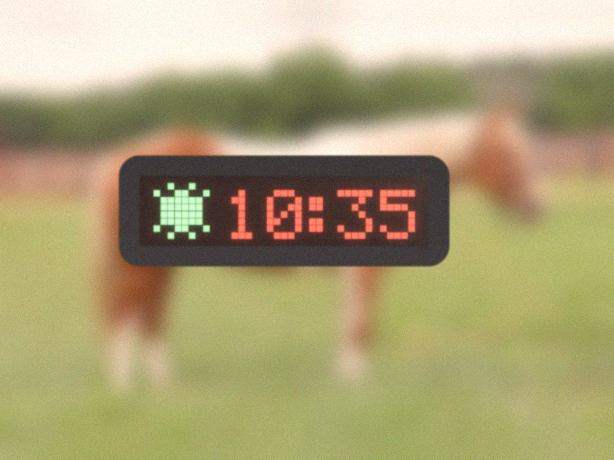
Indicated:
**10:35**
